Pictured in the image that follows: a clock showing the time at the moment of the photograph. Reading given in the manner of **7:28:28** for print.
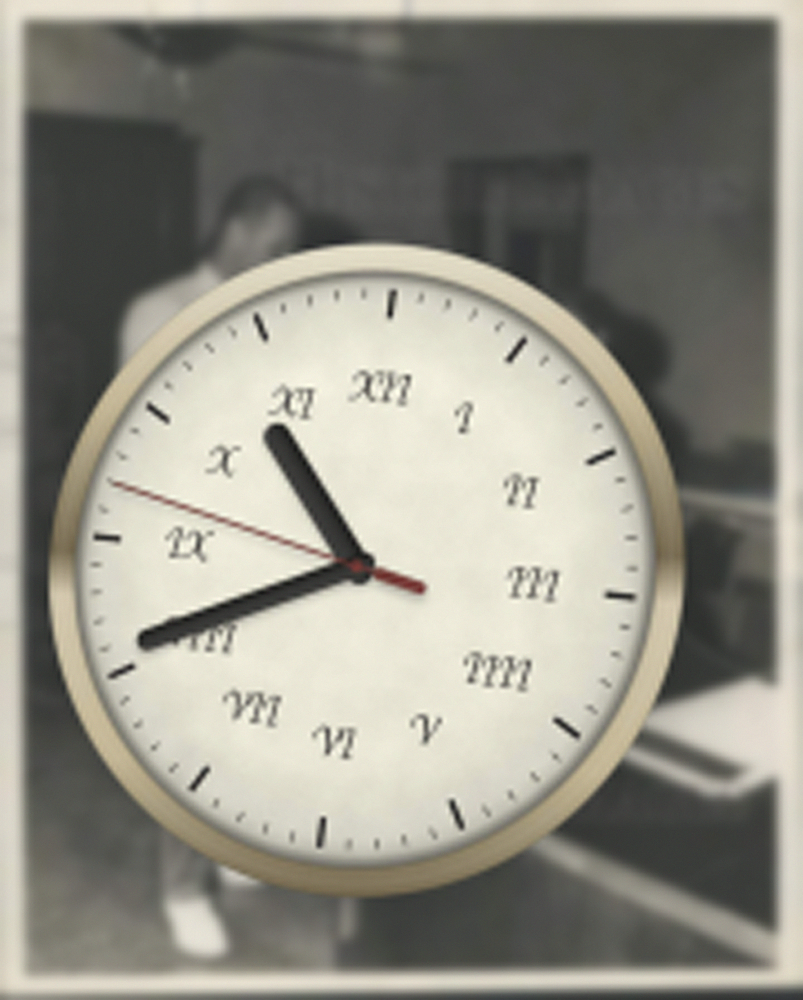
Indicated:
**10:40:47**
